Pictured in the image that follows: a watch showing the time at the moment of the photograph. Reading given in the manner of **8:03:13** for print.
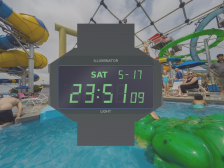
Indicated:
**23:51:09**
